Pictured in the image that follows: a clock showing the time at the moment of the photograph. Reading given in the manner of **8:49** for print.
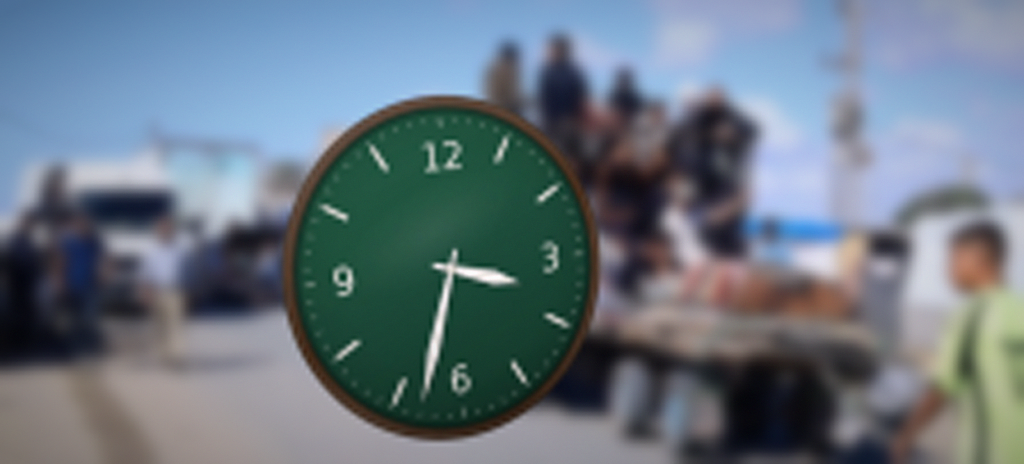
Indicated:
**3:33**
